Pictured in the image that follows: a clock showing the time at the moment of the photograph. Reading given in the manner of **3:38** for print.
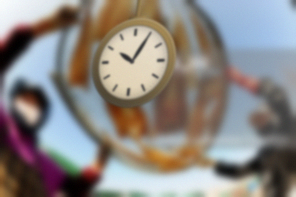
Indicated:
**10:05**
